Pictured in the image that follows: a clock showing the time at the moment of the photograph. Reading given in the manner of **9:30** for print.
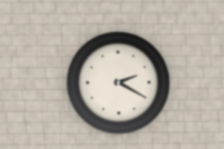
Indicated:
**2:20**
